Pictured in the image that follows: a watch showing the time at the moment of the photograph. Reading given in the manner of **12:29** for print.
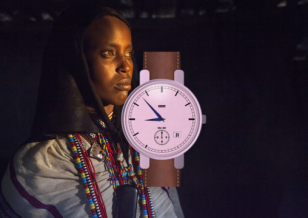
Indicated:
**8:53**
